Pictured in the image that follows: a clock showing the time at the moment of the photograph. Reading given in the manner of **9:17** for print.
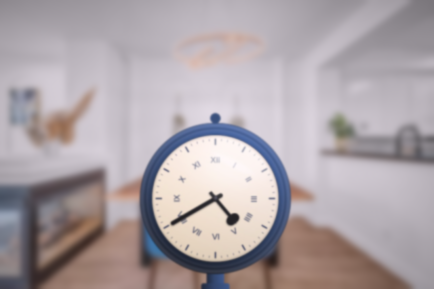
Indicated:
**4:40**
